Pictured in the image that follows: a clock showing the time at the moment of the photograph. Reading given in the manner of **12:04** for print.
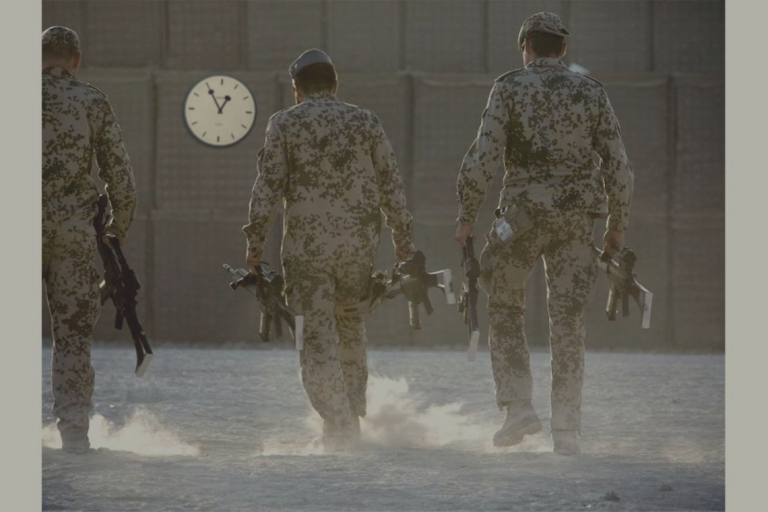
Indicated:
**12:55**
